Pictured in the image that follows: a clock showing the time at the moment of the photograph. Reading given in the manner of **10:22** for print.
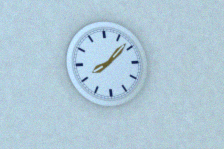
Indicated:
**8:08**
